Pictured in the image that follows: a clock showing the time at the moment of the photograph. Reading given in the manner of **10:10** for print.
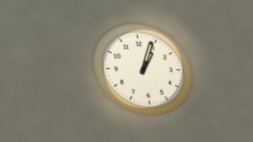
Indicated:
**1:04**
